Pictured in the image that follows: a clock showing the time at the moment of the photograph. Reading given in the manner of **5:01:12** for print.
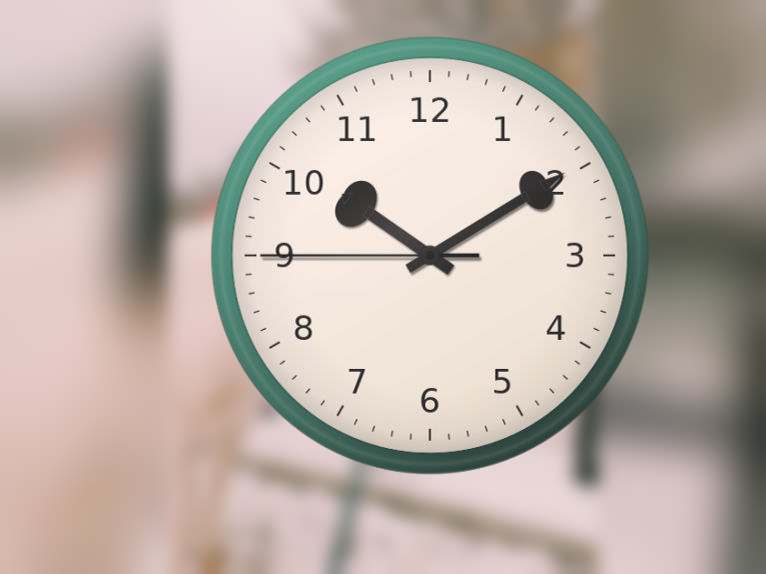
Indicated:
**10:09:45**
